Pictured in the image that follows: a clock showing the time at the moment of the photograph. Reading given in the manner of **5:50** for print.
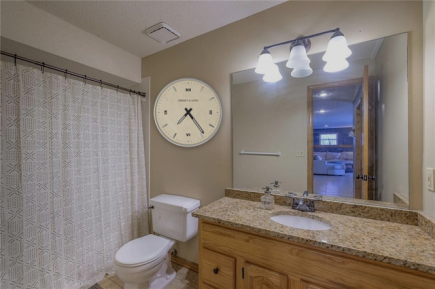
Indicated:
**7:24**
